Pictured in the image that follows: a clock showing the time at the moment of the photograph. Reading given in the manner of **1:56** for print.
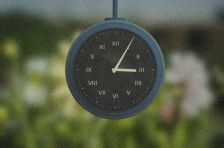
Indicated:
**3:05**
